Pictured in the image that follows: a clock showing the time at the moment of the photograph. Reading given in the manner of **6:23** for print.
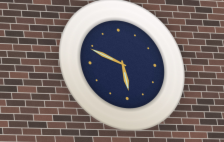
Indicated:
**5:49**
